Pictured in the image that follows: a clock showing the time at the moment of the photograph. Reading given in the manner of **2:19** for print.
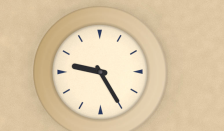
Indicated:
**9:25**
